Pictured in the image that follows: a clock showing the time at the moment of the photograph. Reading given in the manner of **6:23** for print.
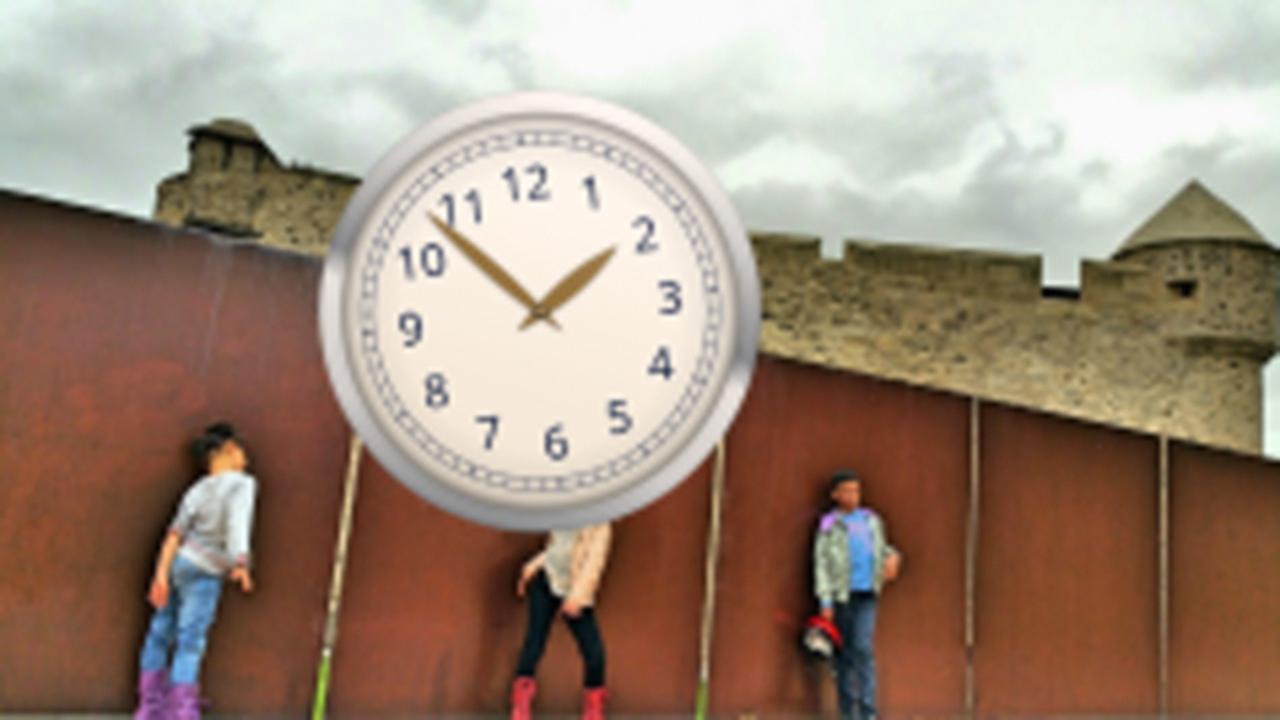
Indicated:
**1:53**
